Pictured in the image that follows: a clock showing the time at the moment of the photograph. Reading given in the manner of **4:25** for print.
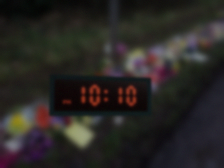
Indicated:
**10:10**
